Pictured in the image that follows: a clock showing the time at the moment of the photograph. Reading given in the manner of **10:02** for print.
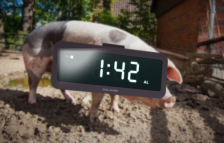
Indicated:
**1:42**
